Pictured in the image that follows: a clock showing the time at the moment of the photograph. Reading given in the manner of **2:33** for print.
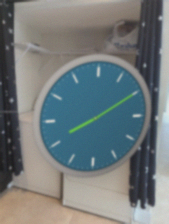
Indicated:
**8:10**
